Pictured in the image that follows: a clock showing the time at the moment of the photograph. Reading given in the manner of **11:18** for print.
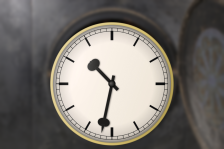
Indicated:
**10:32**
